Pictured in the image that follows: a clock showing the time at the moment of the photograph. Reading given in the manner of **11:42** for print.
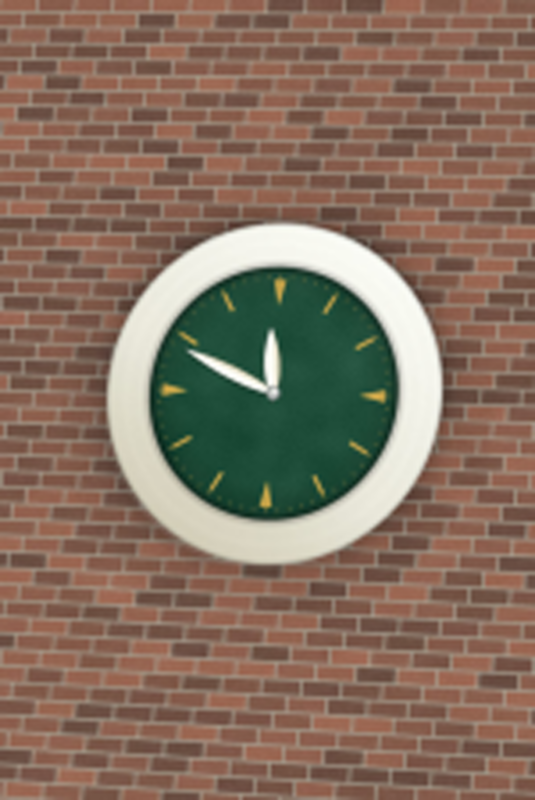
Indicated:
**11:49**
